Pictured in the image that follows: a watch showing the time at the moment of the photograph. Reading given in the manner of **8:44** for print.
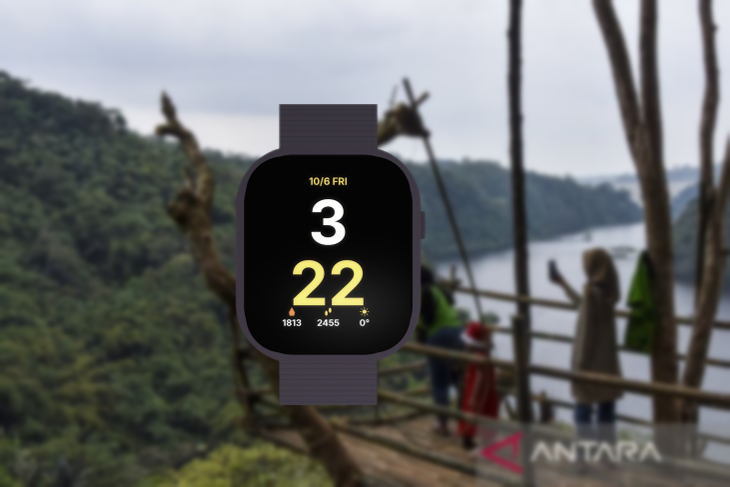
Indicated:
**3:22**
